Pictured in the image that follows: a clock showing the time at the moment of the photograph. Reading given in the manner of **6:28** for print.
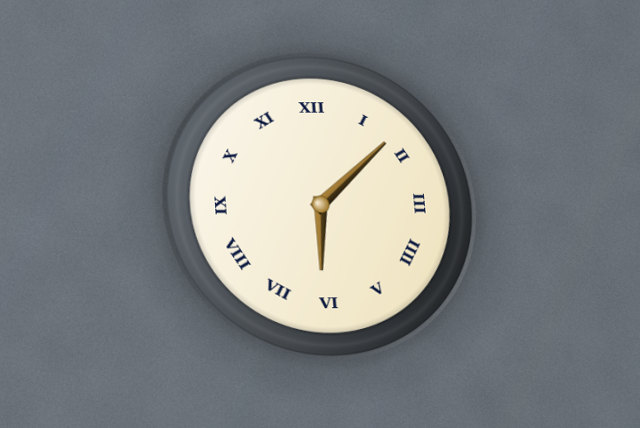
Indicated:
**6:08**
